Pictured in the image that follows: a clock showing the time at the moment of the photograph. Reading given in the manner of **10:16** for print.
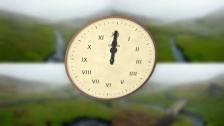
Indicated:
**12:00**
